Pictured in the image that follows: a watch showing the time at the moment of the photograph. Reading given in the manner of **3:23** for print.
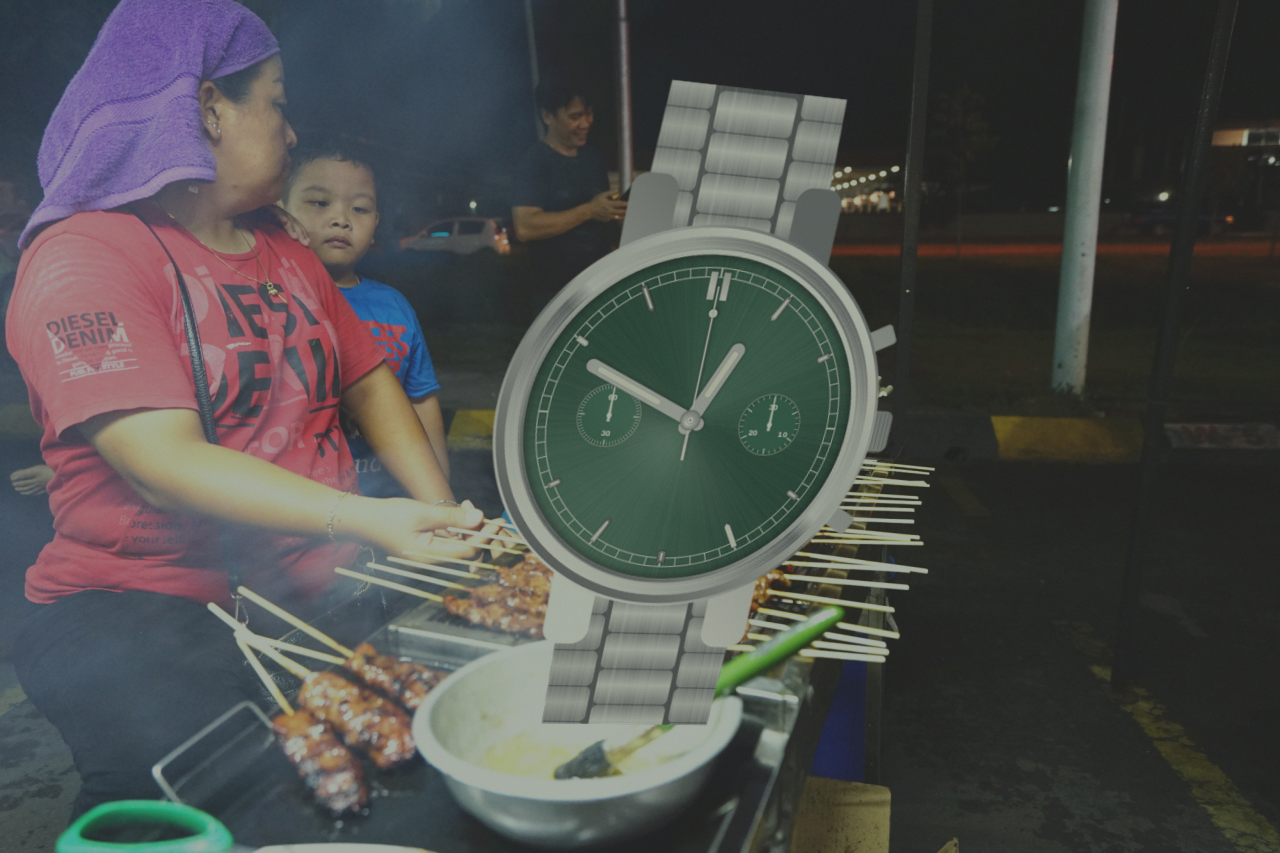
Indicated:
**12:49**
